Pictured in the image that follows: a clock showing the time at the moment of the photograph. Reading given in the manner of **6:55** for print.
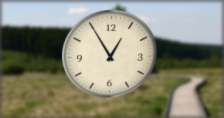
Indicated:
**12:55**
